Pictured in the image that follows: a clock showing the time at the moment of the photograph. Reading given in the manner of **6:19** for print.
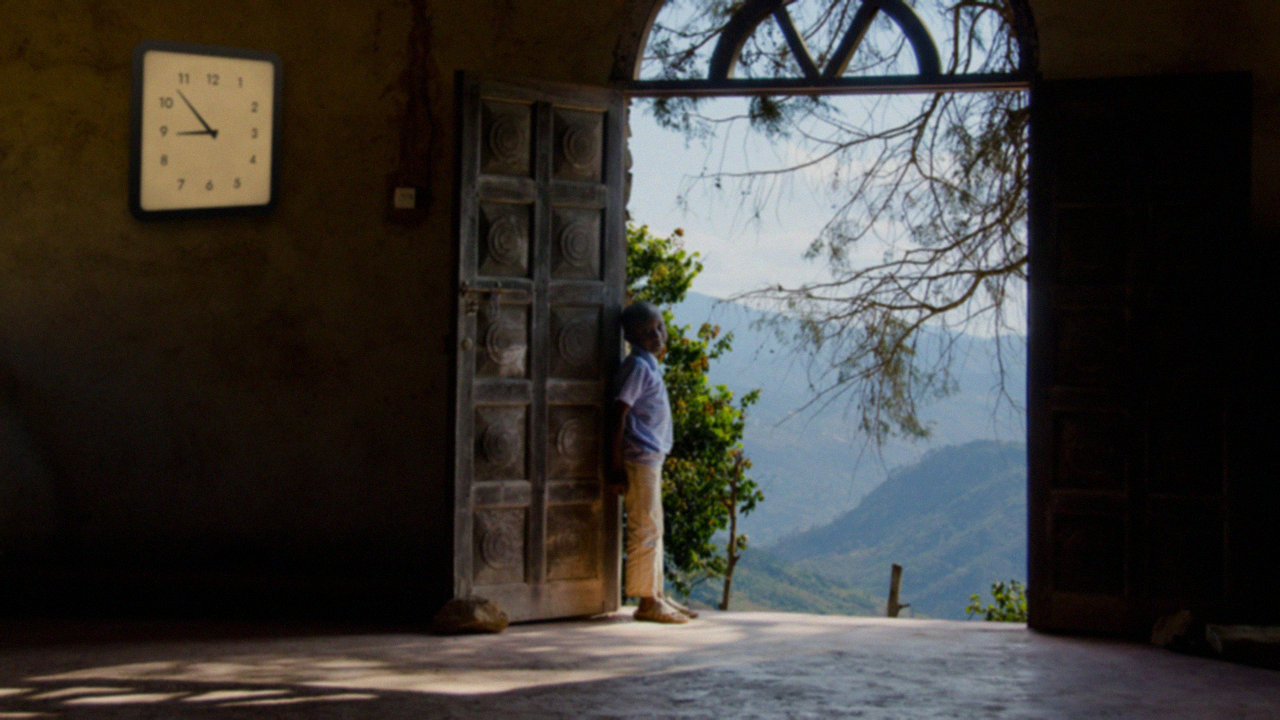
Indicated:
**8:53**
